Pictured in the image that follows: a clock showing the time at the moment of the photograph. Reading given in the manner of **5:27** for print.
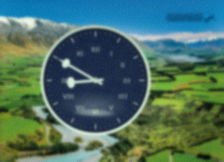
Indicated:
**8:50**
